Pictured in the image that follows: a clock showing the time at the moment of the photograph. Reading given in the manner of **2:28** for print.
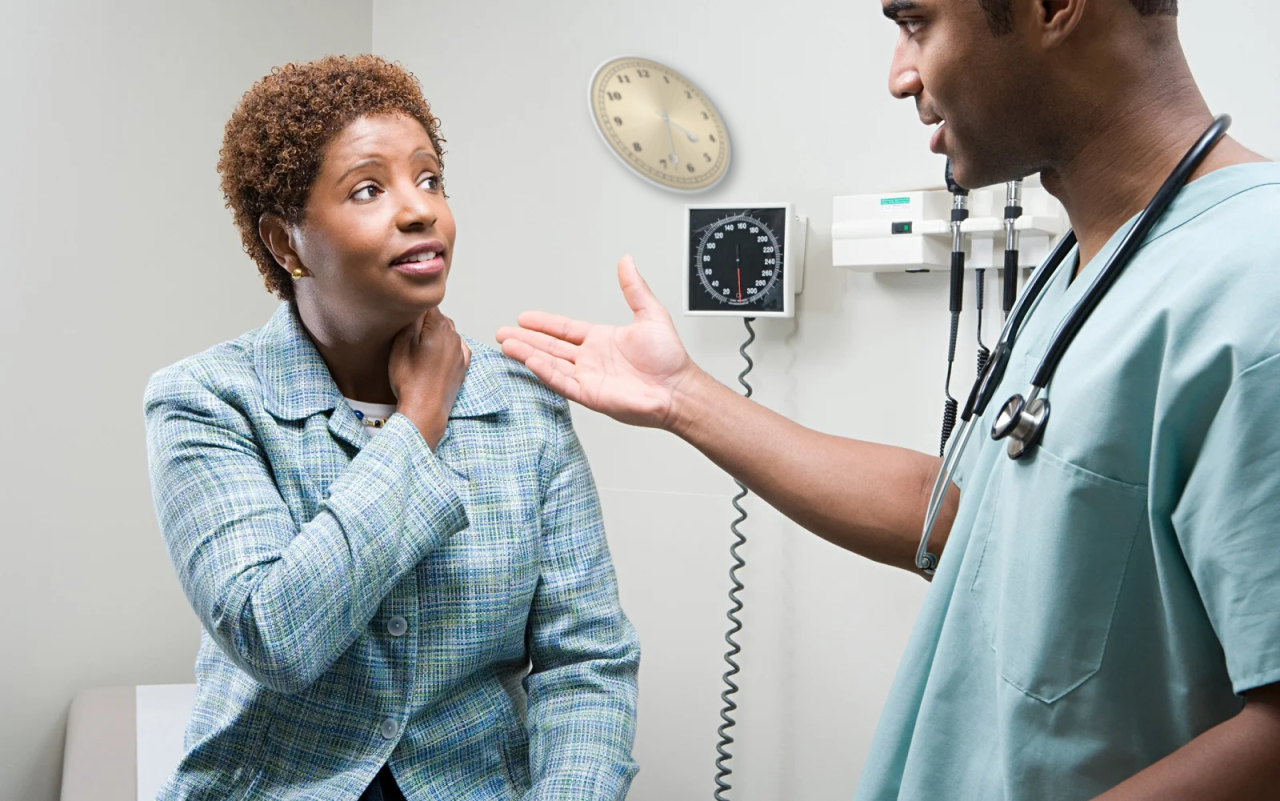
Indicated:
**4:33**
